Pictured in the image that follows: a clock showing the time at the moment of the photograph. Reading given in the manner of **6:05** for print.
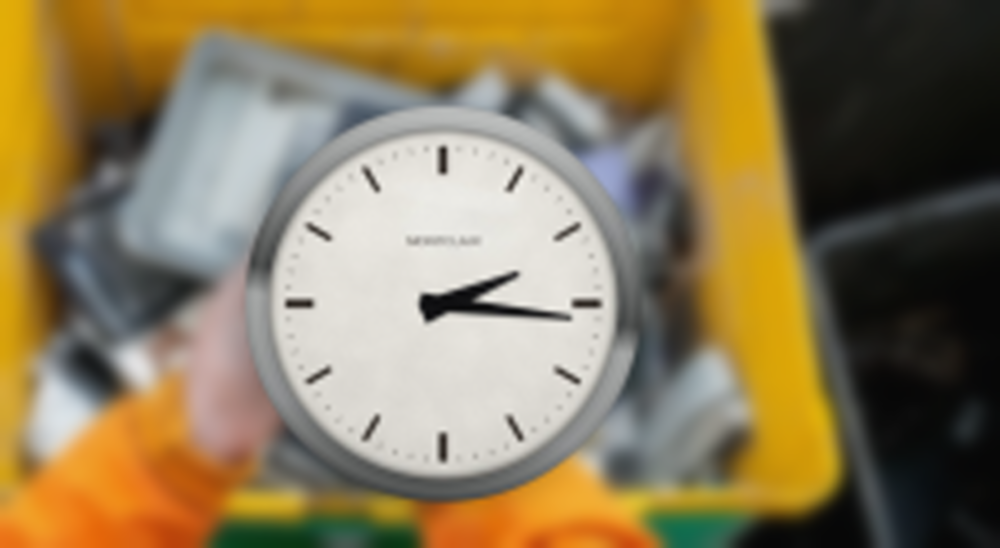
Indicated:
**2:16**
